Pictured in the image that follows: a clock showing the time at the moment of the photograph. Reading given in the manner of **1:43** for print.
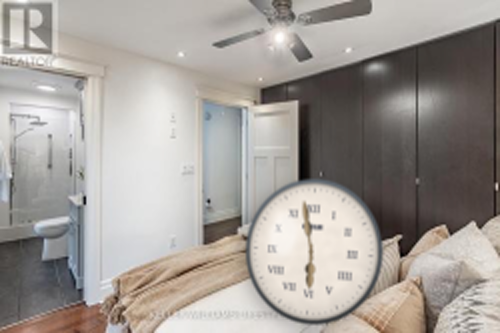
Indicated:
**5:58**
